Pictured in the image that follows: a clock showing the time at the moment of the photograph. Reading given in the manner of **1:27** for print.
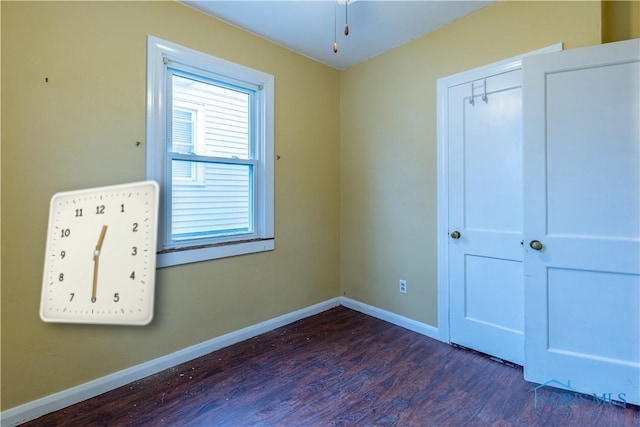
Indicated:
**12:30**
